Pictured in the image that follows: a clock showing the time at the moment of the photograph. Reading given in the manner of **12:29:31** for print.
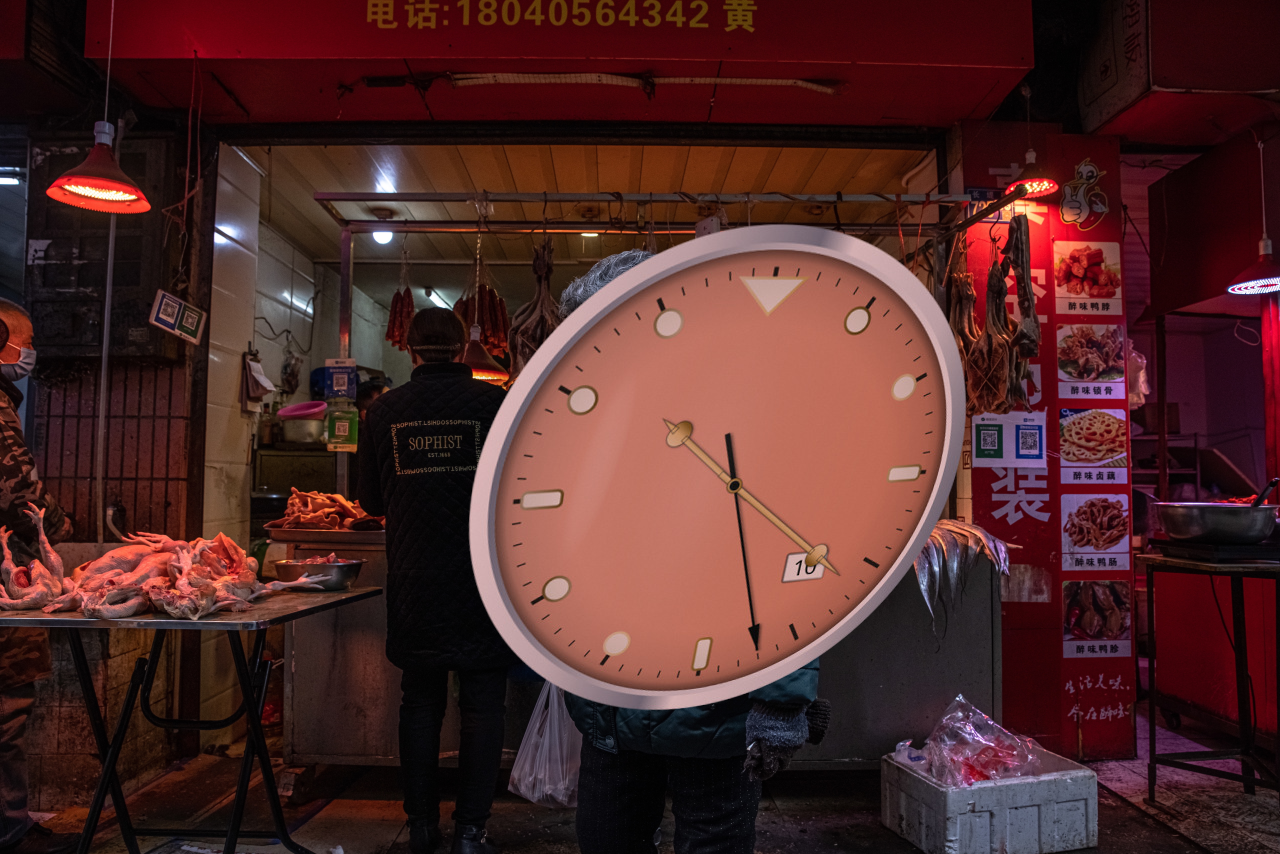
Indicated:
**10:21:27**
